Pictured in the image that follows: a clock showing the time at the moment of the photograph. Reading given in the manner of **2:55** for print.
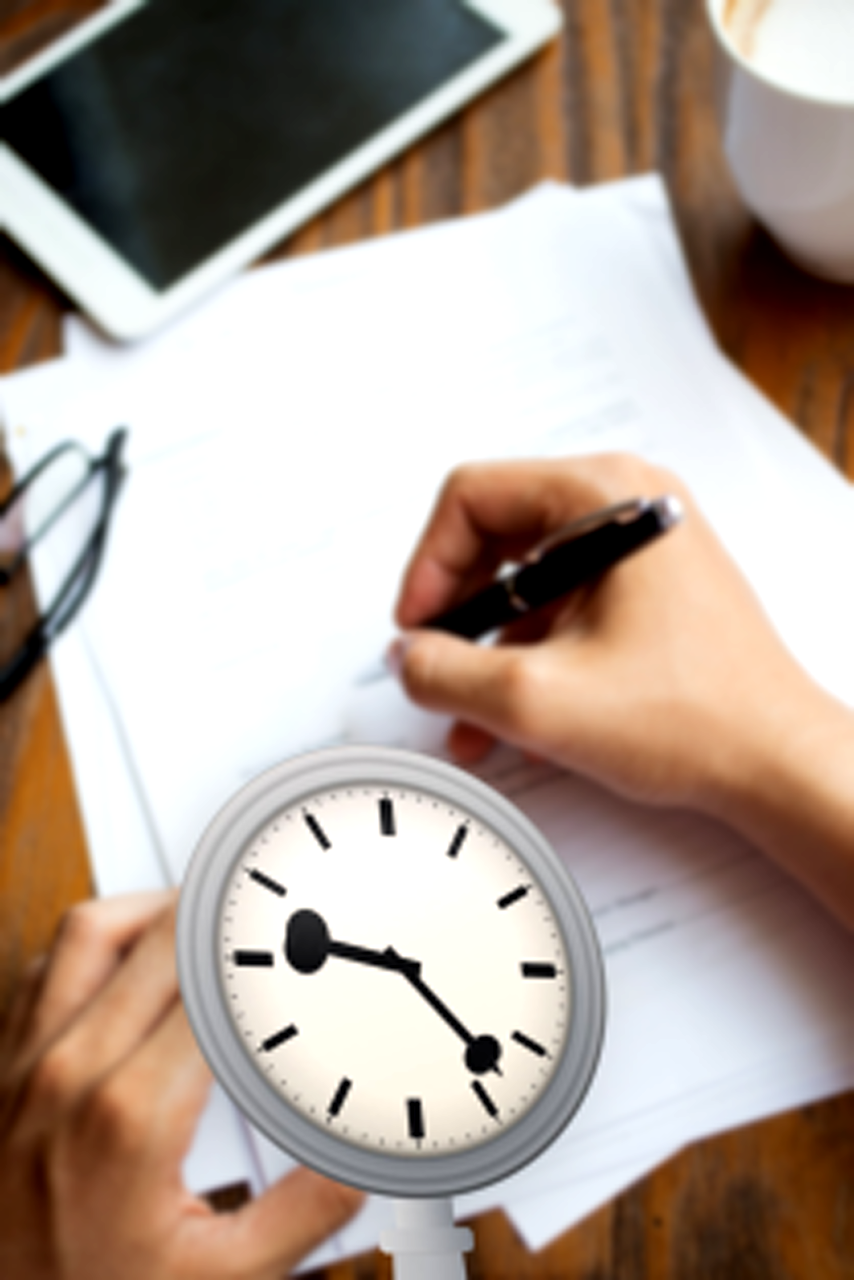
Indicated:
**9:23**
